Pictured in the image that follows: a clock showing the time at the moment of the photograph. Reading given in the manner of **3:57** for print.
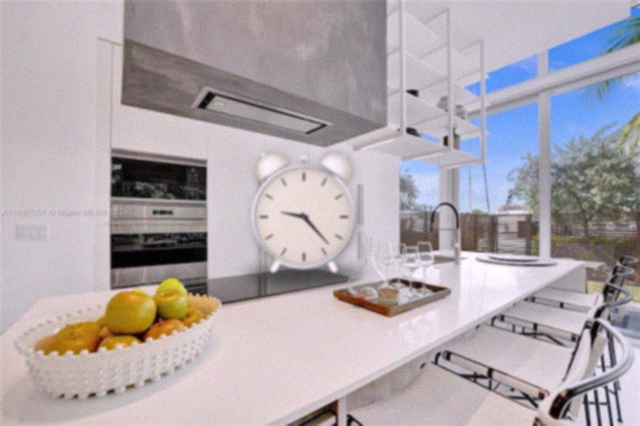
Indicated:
**9:23**
